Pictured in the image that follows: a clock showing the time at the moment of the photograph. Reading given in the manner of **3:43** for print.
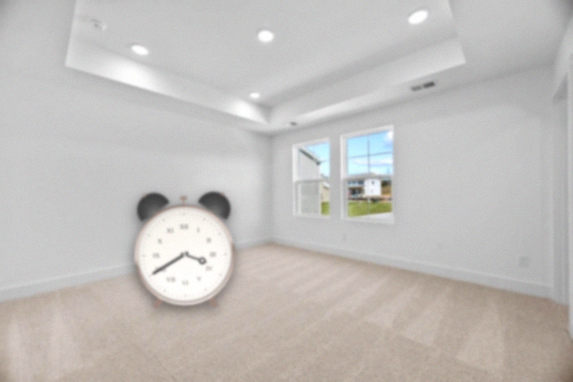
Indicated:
**3:40**
